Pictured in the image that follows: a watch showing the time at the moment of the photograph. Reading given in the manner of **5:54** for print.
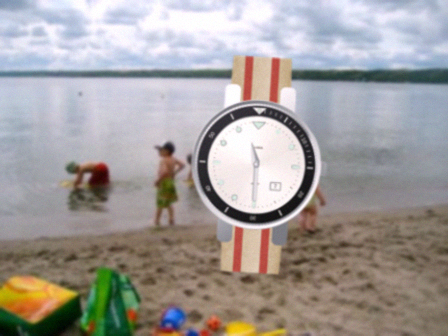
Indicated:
**11:30**
